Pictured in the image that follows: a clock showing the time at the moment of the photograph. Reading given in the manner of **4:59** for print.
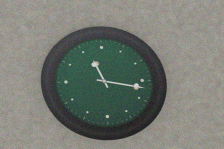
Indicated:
**11:17**
